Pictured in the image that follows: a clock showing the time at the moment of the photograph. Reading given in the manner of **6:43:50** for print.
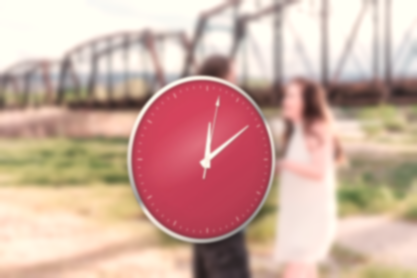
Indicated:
**12:09:02**
